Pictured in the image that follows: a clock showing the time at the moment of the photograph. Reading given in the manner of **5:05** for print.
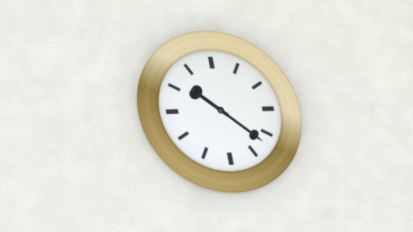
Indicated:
**10:22**
